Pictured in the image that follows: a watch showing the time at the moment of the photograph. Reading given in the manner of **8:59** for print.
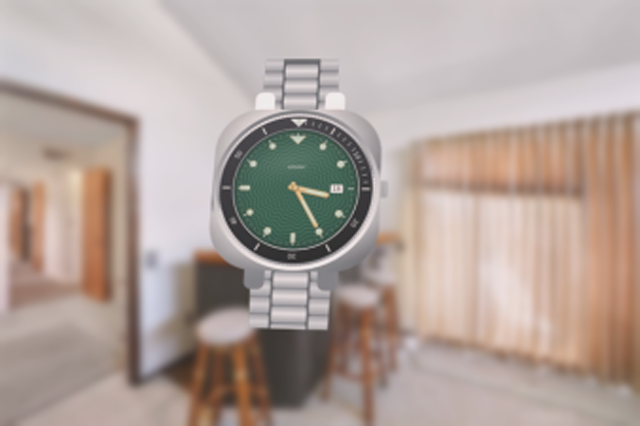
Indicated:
**3:25**
